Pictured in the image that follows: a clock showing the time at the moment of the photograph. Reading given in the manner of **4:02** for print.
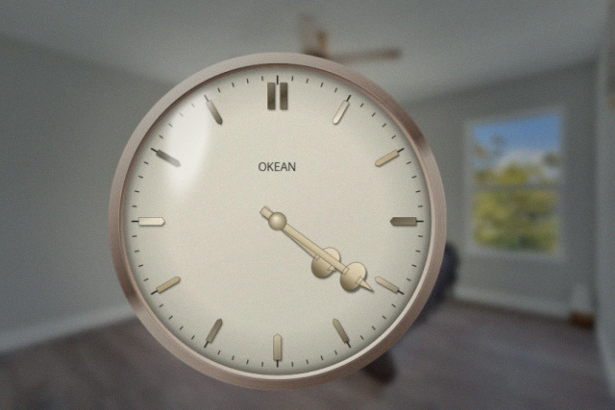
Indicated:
**4:21**
